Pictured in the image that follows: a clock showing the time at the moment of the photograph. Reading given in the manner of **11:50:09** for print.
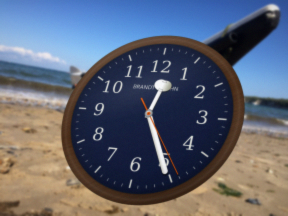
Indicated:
**12:25:24**
